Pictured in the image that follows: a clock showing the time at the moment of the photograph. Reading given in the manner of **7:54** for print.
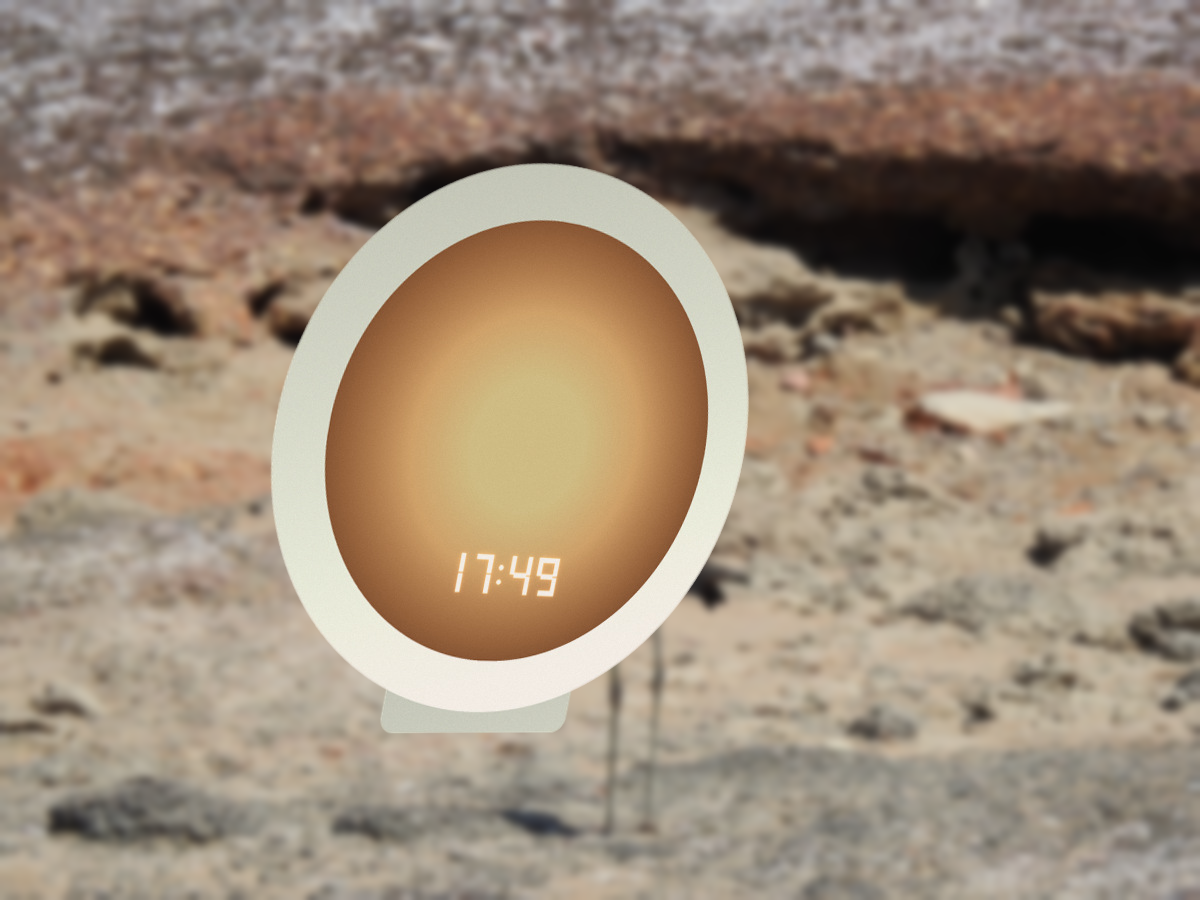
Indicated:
**17:49**
